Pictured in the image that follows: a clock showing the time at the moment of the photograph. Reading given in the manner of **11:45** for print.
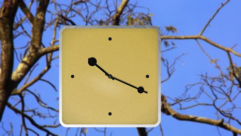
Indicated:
**10:19**
